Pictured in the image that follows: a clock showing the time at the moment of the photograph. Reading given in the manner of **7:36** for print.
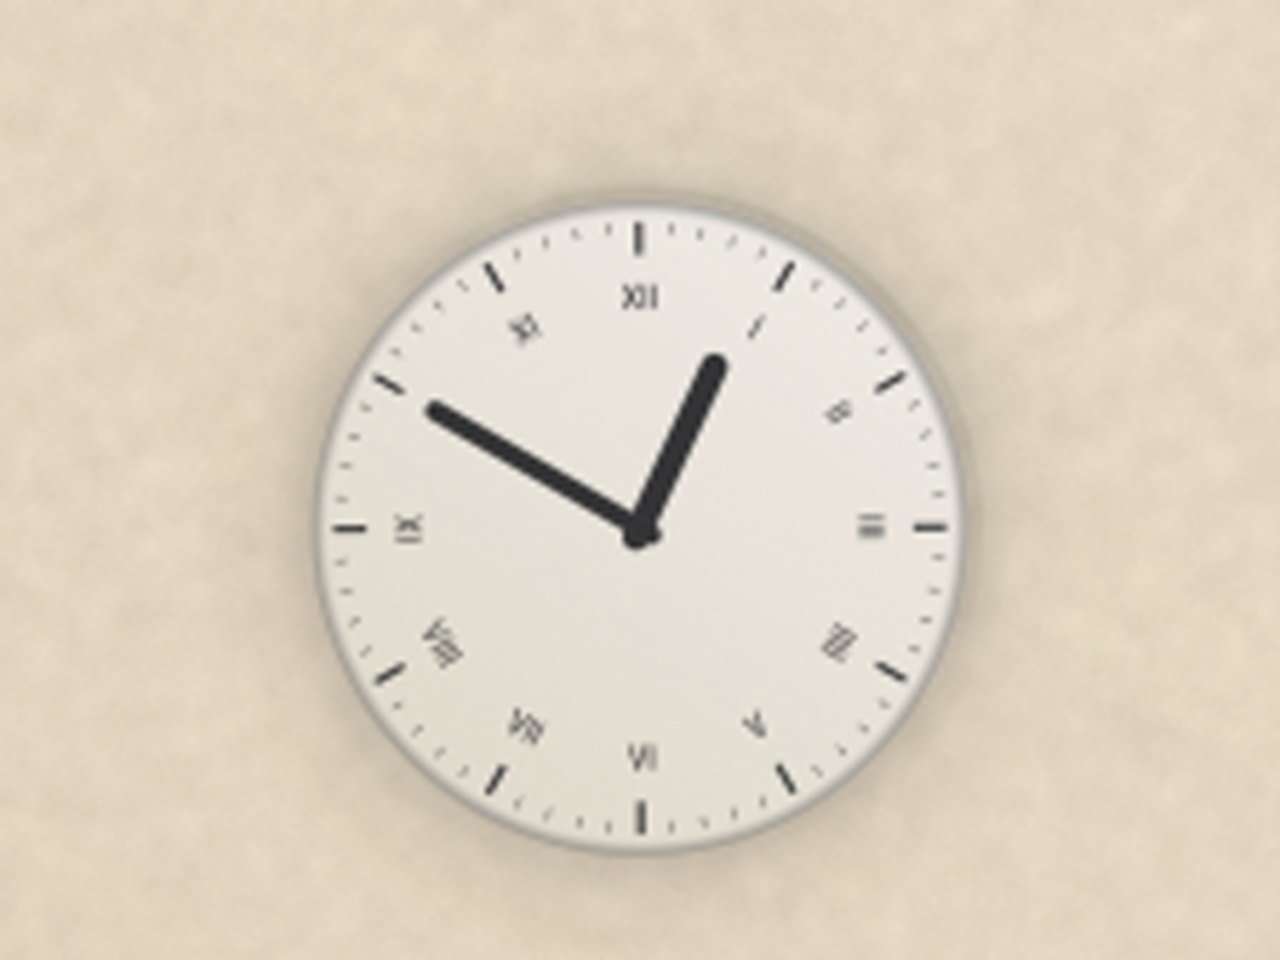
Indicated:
**12:50**
